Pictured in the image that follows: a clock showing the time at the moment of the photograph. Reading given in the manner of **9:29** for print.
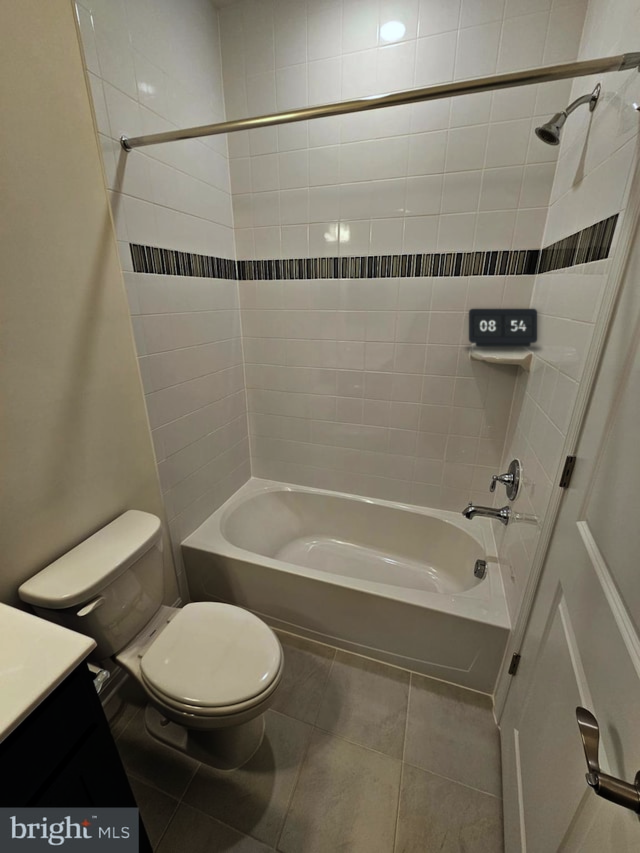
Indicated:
**8:54**
